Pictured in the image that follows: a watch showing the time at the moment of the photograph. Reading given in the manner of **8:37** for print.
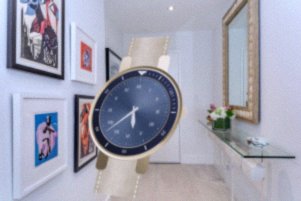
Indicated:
**5:38**
